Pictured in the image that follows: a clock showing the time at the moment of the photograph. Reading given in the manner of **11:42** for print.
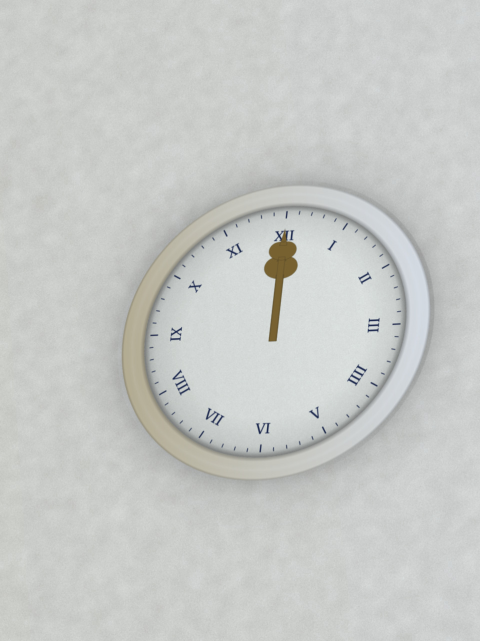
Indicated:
**12:00**
